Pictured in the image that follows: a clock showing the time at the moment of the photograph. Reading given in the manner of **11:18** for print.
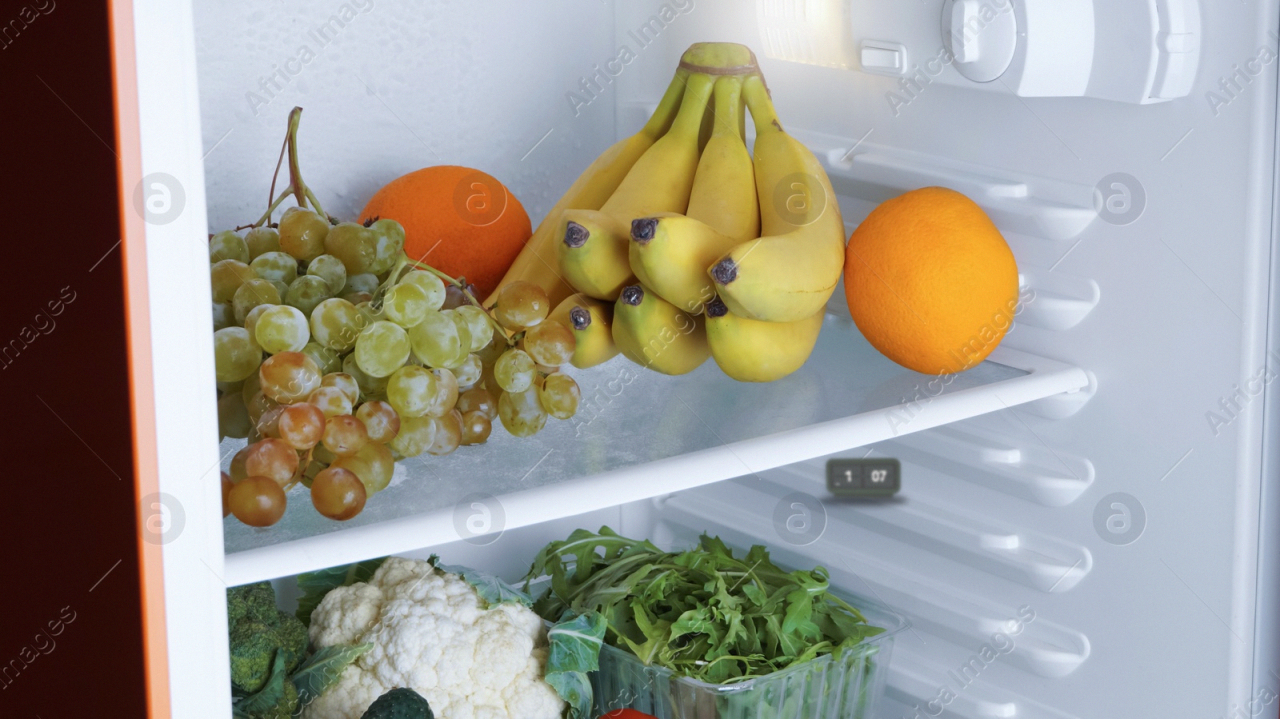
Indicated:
**1:07**
